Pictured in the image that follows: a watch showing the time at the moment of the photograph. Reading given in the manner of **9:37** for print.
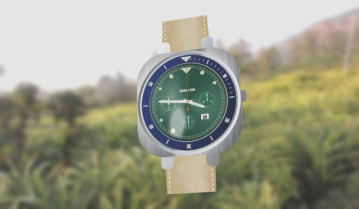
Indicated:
**3:46**
